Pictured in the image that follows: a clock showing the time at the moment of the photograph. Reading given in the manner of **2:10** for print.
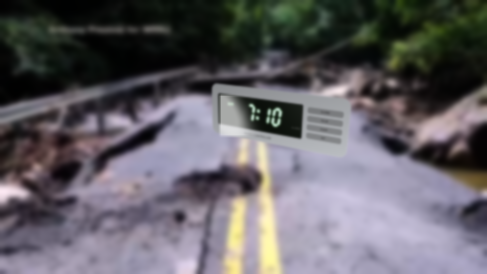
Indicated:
**7:10**
